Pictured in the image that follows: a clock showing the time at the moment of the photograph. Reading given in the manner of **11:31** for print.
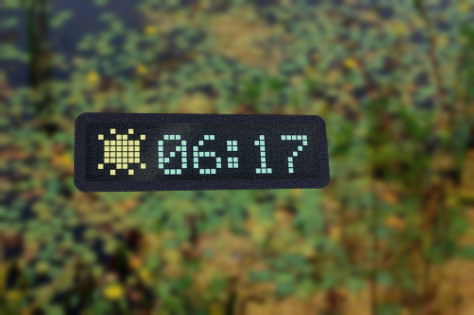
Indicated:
**6:17**
